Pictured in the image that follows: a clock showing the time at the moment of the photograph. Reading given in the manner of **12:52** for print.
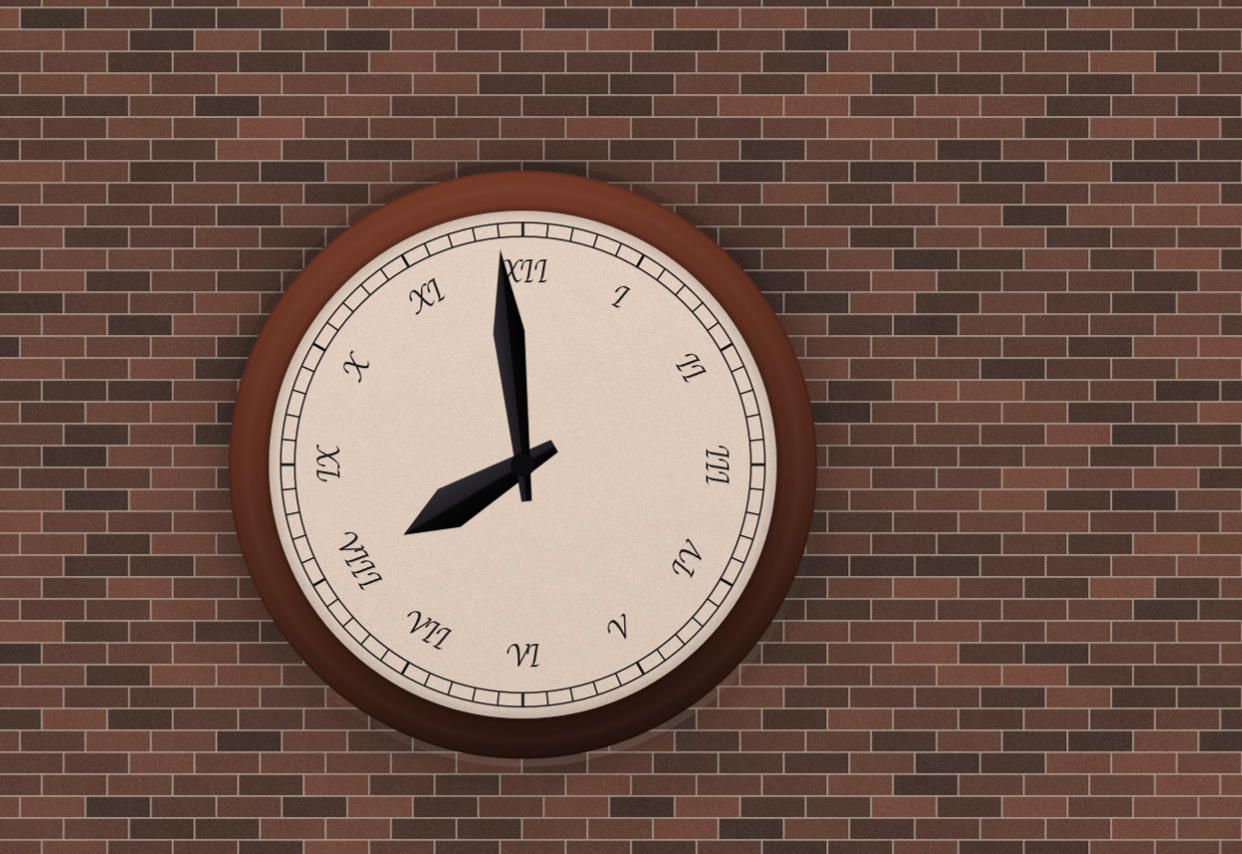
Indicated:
**7:59**
